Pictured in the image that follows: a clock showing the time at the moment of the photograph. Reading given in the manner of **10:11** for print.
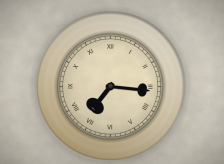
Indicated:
**7:16**
